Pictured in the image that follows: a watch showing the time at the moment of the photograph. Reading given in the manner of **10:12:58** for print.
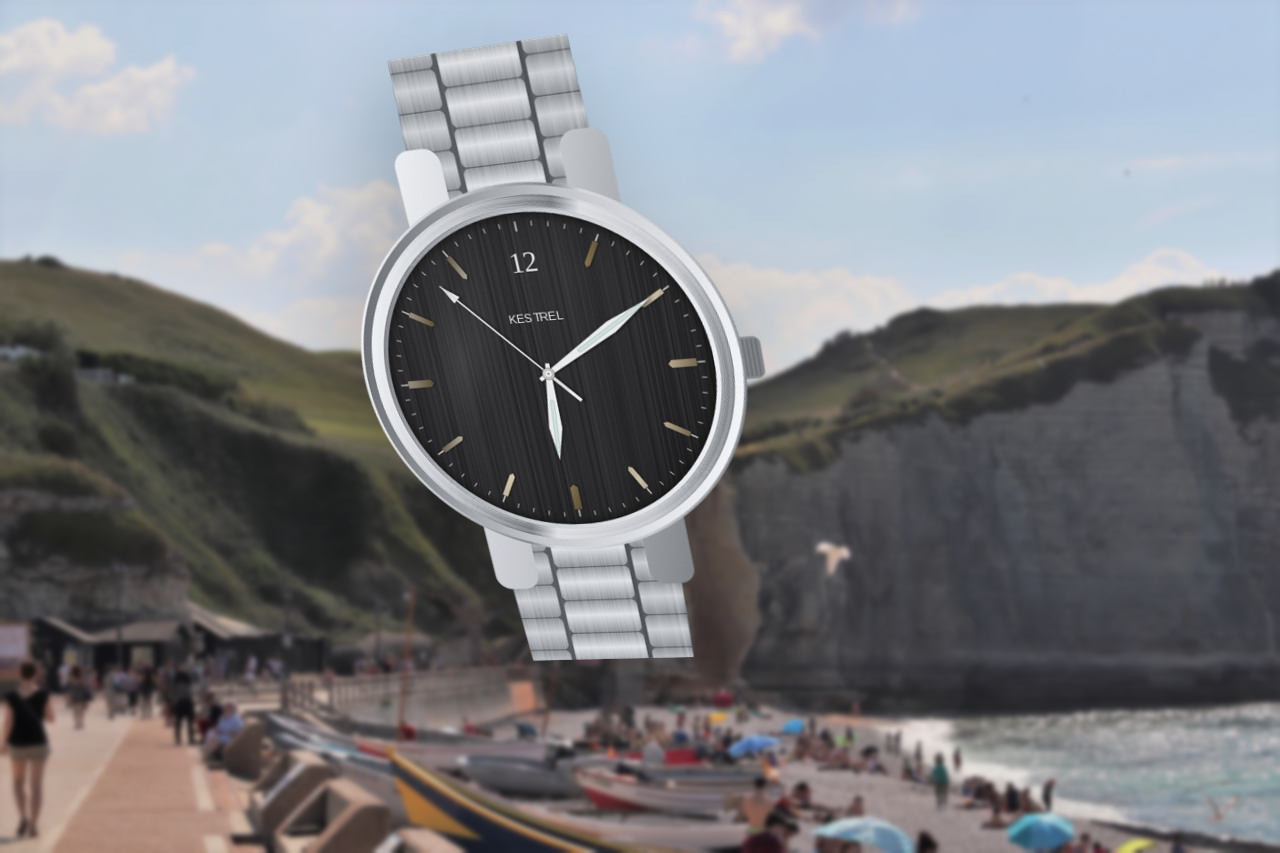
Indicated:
**6:09:53**
